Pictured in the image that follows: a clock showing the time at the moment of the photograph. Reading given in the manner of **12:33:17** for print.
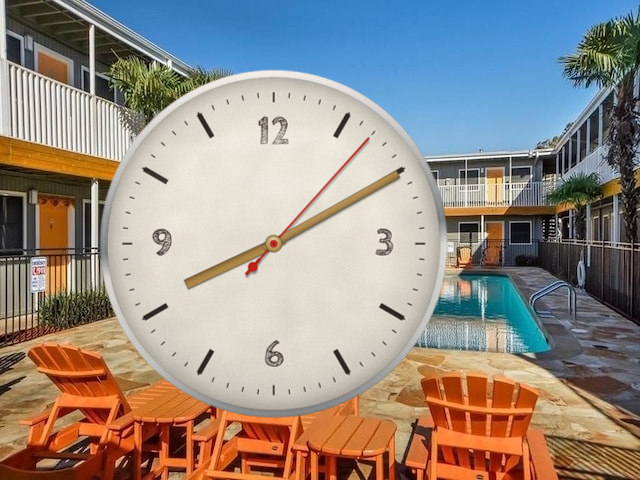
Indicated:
**8:10:07**
